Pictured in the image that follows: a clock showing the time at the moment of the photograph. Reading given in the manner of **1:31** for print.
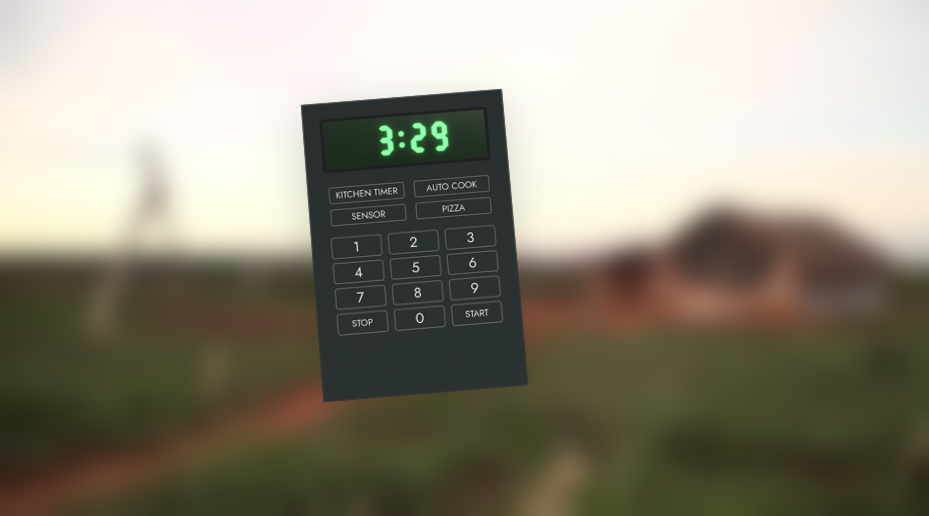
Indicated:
**3:29**
